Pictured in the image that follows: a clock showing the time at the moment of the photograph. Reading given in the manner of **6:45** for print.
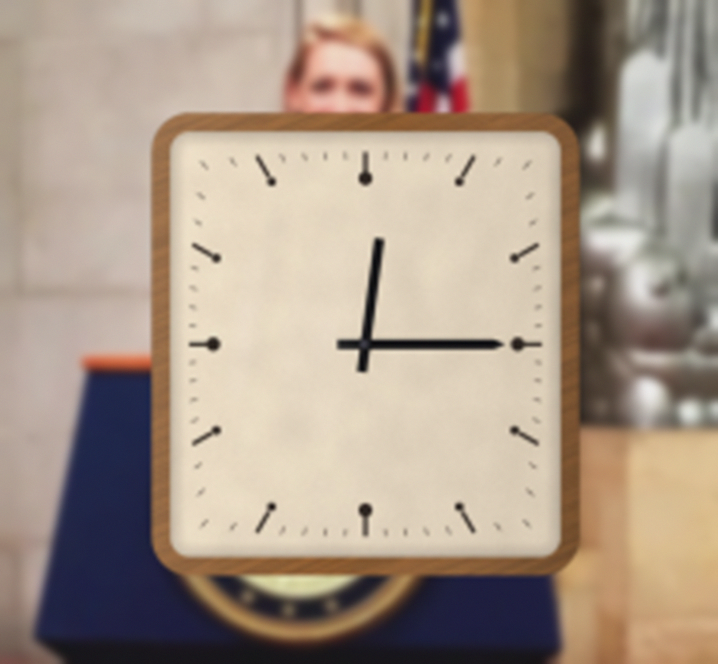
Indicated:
**12:15**
